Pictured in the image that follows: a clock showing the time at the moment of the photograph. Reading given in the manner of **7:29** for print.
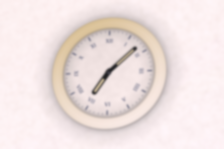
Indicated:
**7:08**
